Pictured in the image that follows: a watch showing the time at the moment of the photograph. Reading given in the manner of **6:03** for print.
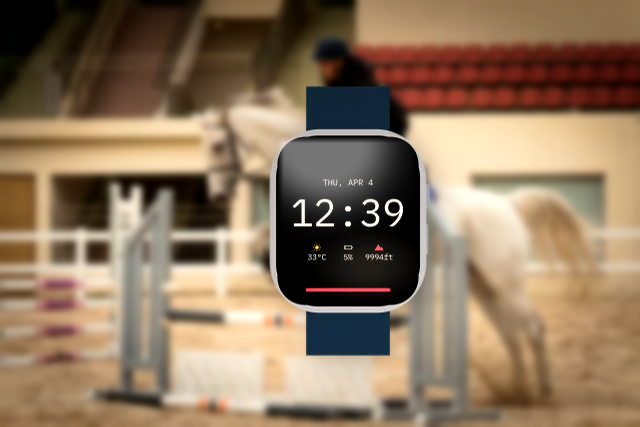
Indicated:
**12:39**
